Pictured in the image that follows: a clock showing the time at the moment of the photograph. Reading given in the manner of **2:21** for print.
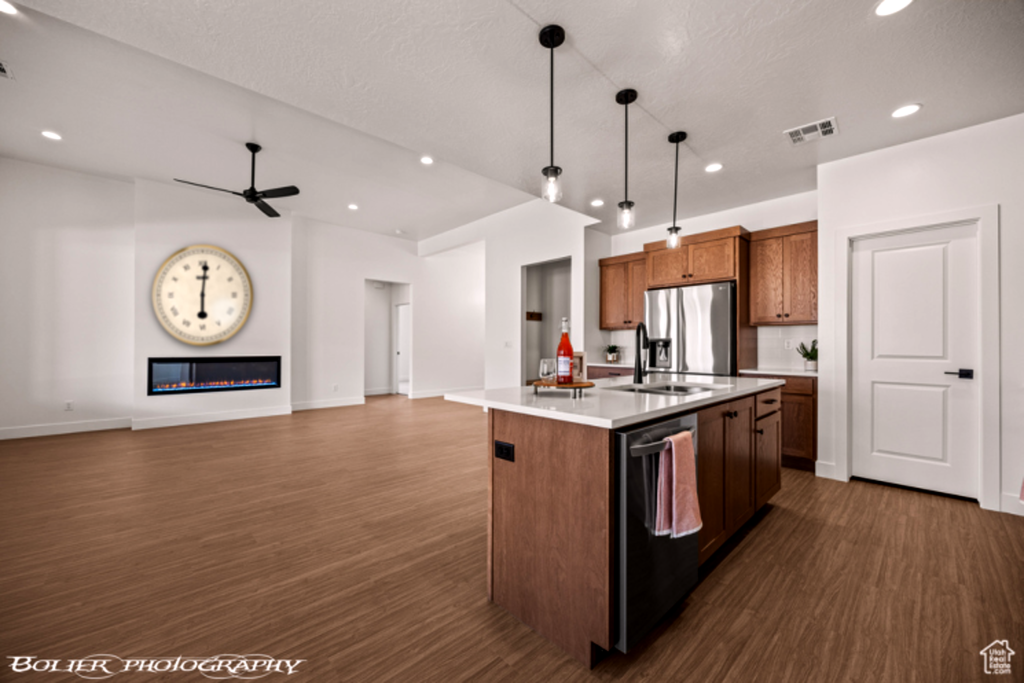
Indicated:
**6:01**
